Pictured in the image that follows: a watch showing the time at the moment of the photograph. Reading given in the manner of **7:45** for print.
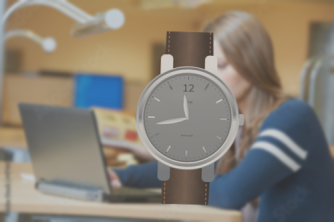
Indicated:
**11:43**
